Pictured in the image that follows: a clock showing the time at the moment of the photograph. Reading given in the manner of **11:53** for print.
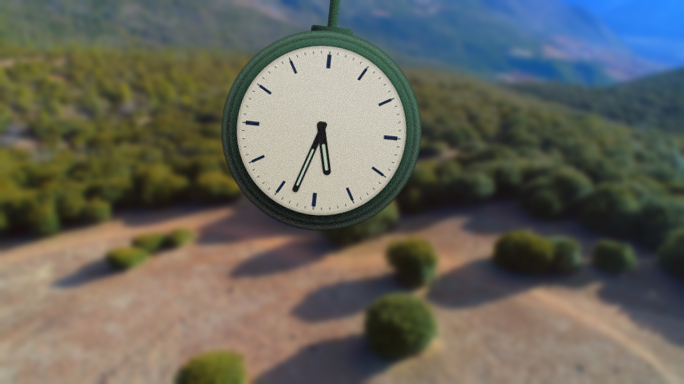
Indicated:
**5:33**
